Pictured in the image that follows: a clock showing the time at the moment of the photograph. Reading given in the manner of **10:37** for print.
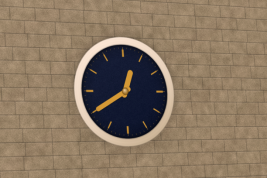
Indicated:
**12:40**
